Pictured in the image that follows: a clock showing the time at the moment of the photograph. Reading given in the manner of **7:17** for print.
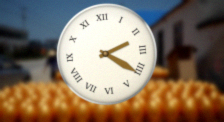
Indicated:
**2:21**
